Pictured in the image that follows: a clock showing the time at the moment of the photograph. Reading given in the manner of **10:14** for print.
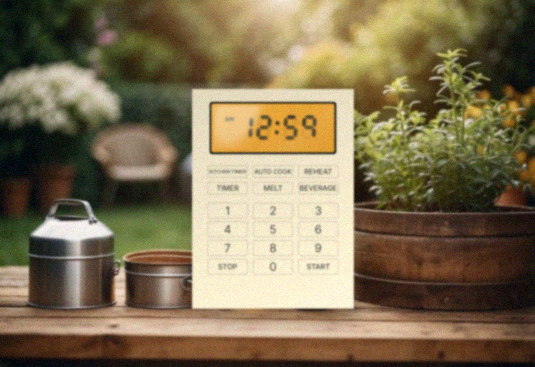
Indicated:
**12:59**
